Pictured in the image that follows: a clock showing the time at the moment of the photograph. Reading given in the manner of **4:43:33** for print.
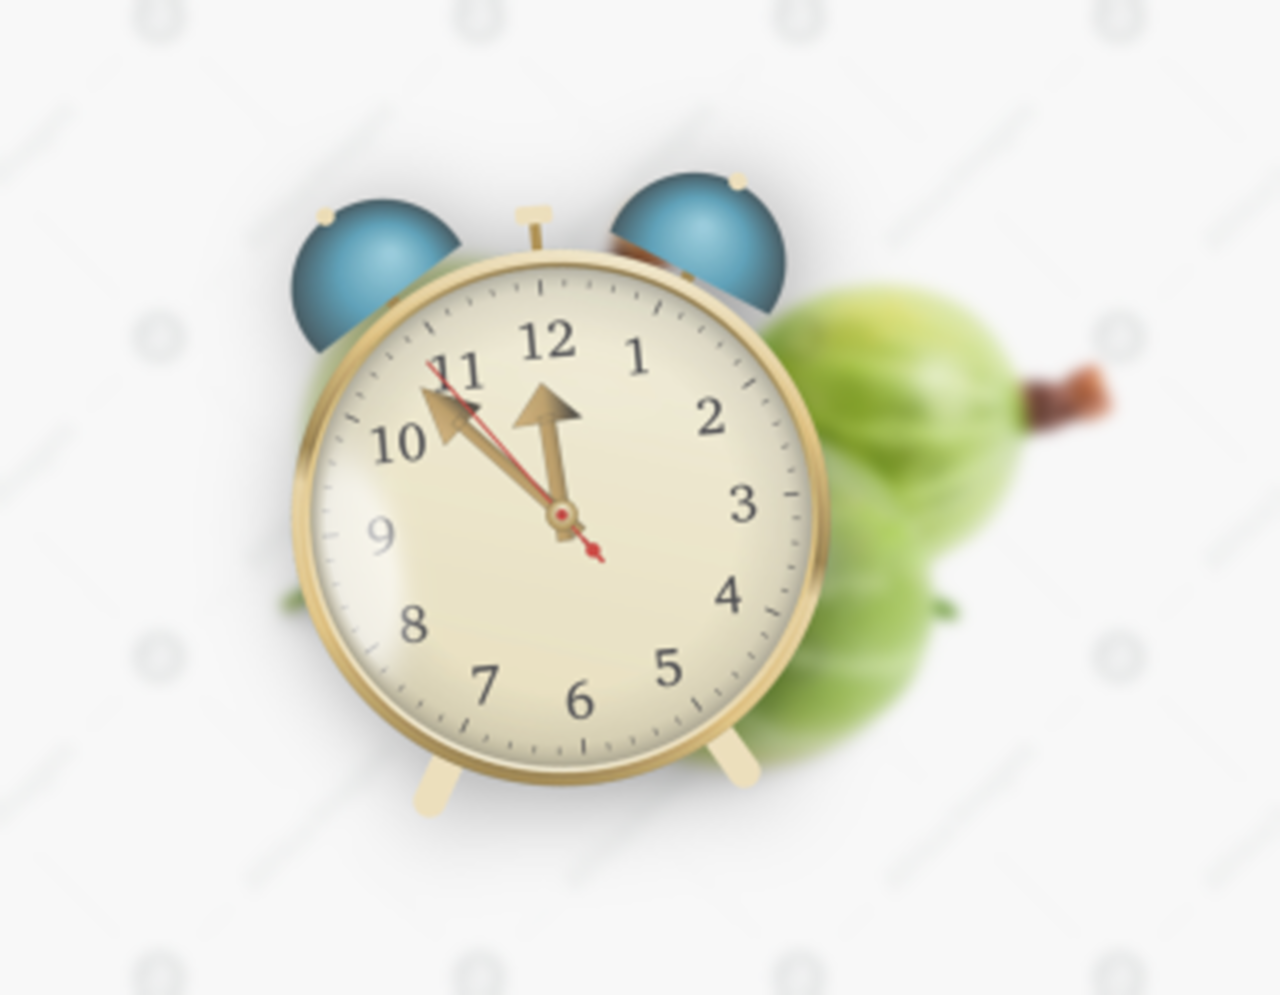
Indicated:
**11:52:54**
